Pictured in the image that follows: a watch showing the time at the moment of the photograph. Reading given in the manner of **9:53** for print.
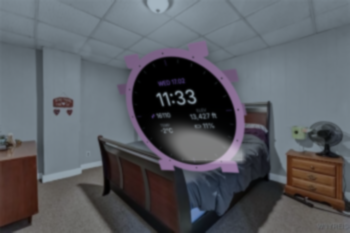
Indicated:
**11:33**
